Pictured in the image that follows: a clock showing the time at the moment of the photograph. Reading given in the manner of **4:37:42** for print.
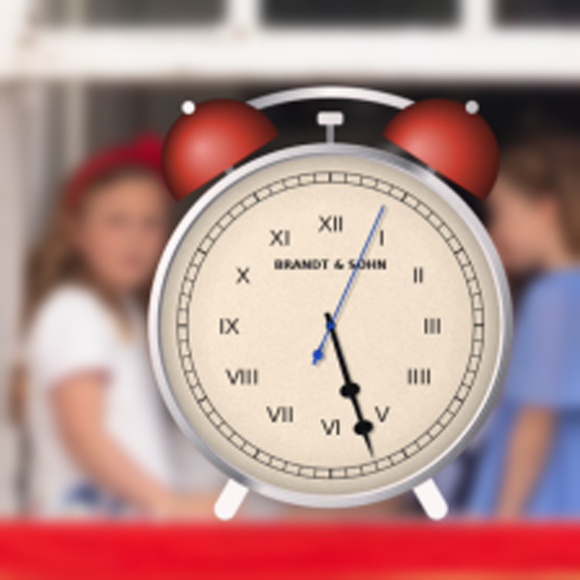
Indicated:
**5:27:04**
